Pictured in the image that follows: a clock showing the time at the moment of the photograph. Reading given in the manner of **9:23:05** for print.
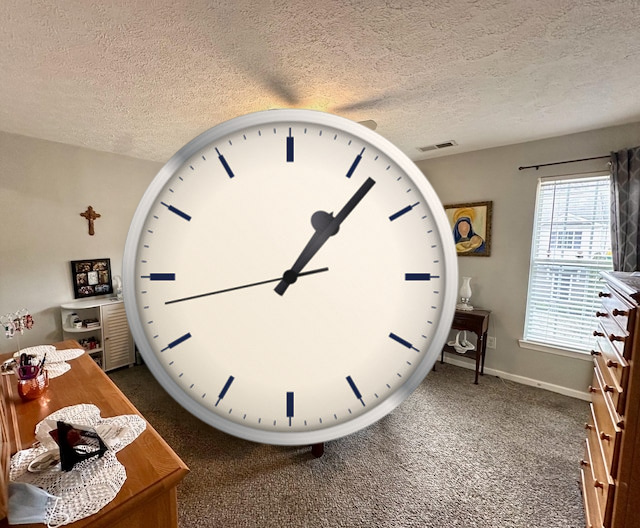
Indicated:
**1:06:43**
